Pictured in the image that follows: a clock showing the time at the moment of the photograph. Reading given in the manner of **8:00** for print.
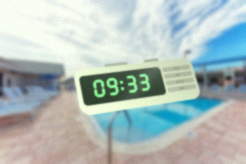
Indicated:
**9:33**
